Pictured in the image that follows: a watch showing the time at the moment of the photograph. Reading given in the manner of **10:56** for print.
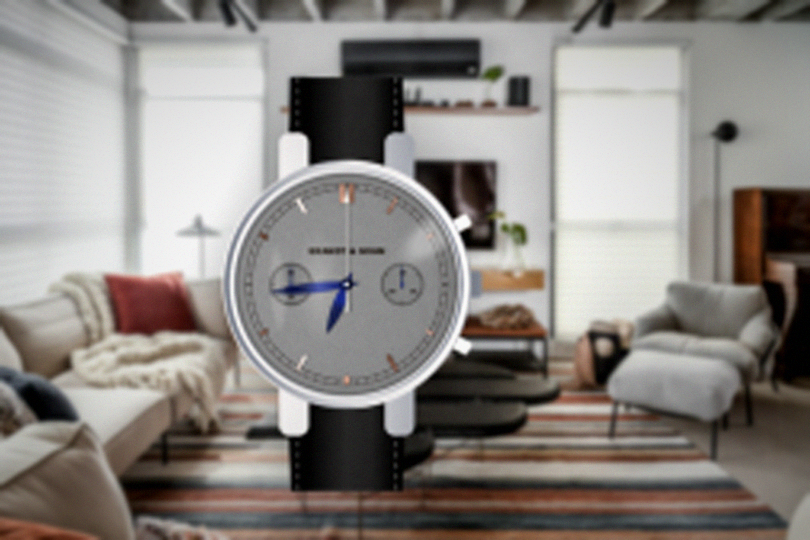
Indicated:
**6:44**
